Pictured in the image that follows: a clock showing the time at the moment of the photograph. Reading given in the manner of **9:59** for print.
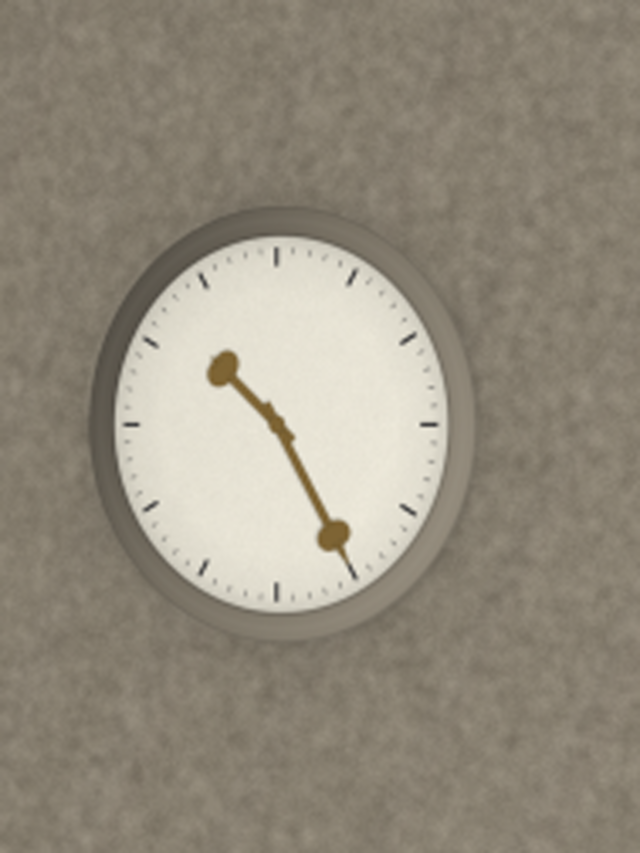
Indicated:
**10:25**
